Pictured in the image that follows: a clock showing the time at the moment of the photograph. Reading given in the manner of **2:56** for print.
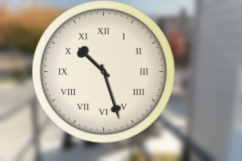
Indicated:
**10:27**
